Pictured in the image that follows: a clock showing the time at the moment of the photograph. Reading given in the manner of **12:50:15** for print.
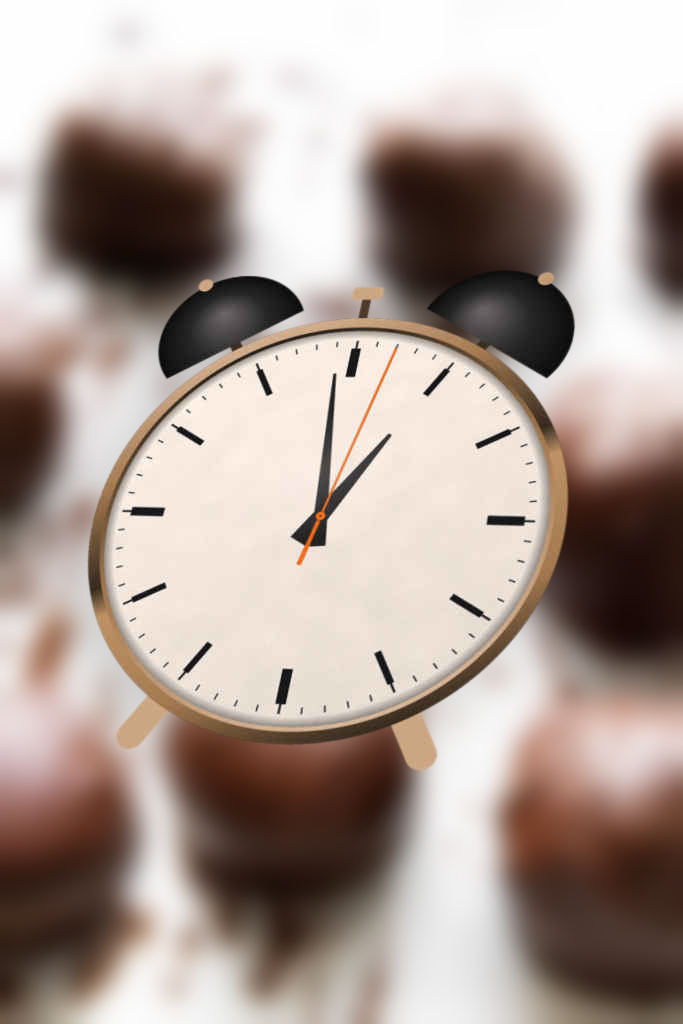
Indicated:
**12:59:02**
